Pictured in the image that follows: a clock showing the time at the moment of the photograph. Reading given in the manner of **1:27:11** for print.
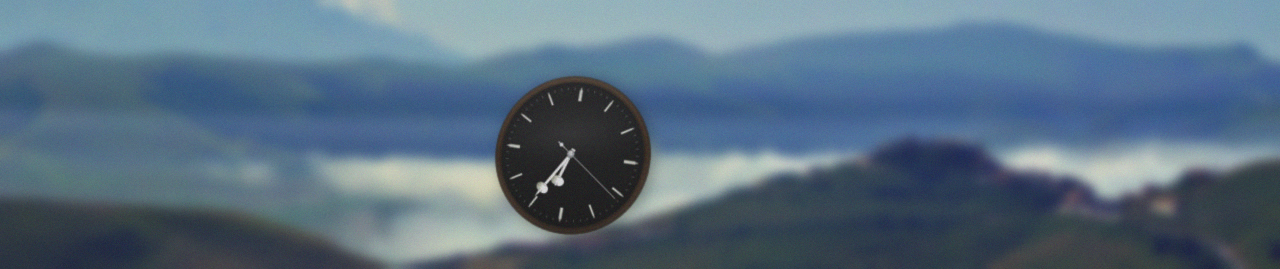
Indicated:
**6:35:21**
